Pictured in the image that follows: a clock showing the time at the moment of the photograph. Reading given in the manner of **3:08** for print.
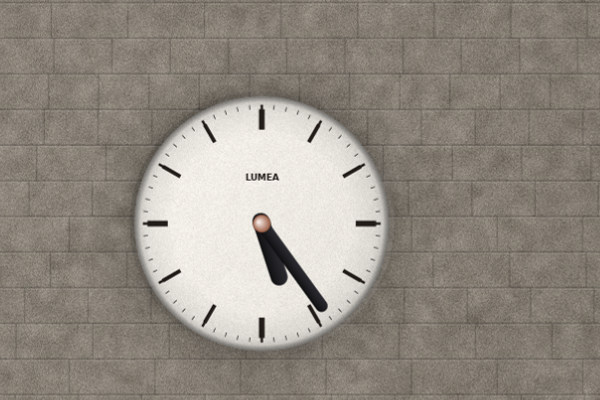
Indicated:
**5:24**
